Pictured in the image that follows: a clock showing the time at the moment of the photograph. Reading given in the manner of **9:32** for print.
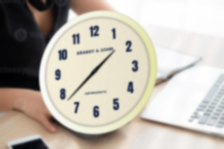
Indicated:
**1:38**
